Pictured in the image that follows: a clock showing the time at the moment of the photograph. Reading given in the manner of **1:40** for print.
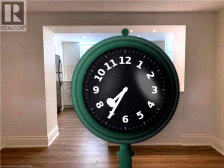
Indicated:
**7:35**
